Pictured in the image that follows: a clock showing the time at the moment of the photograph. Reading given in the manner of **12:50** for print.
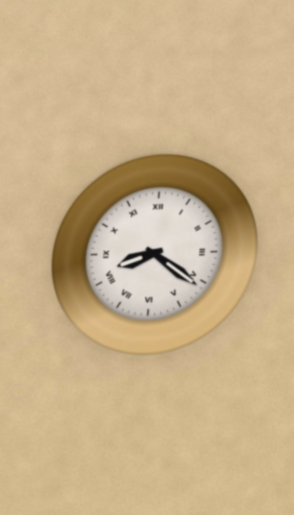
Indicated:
**8:21**
